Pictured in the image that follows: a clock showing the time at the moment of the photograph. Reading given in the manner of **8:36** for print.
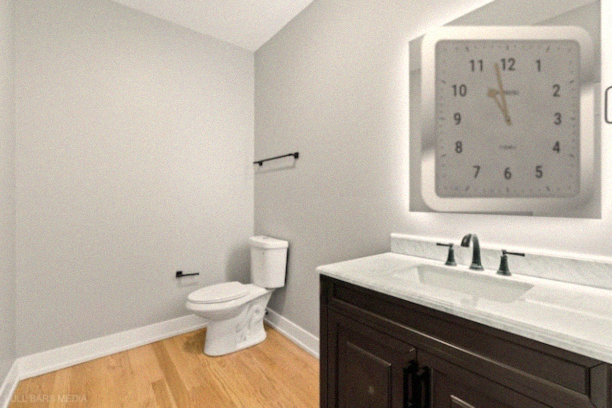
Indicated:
**10:58**
